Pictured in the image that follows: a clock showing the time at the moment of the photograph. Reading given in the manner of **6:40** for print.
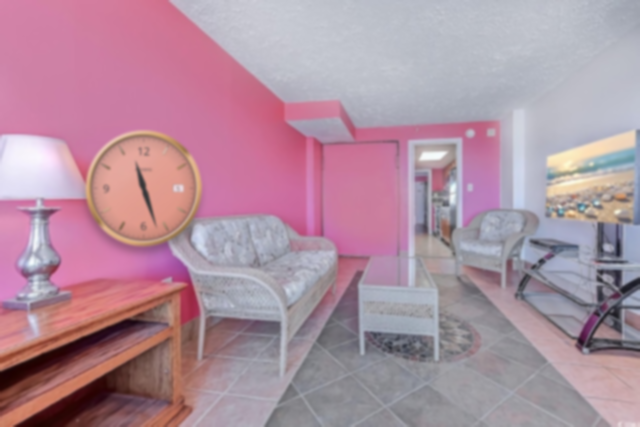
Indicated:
**11:27**
